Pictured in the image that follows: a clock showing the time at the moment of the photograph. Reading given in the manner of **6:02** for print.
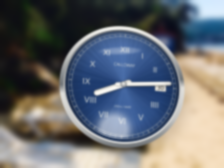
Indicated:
**8:14**
